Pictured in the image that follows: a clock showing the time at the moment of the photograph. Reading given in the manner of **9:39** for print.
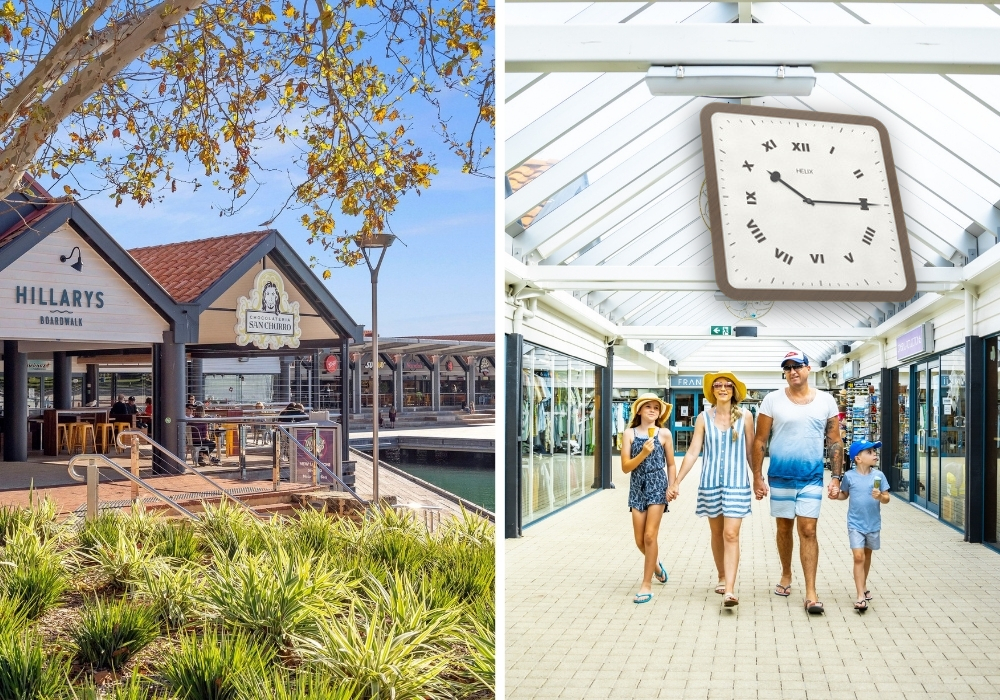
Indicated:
**10:15**
